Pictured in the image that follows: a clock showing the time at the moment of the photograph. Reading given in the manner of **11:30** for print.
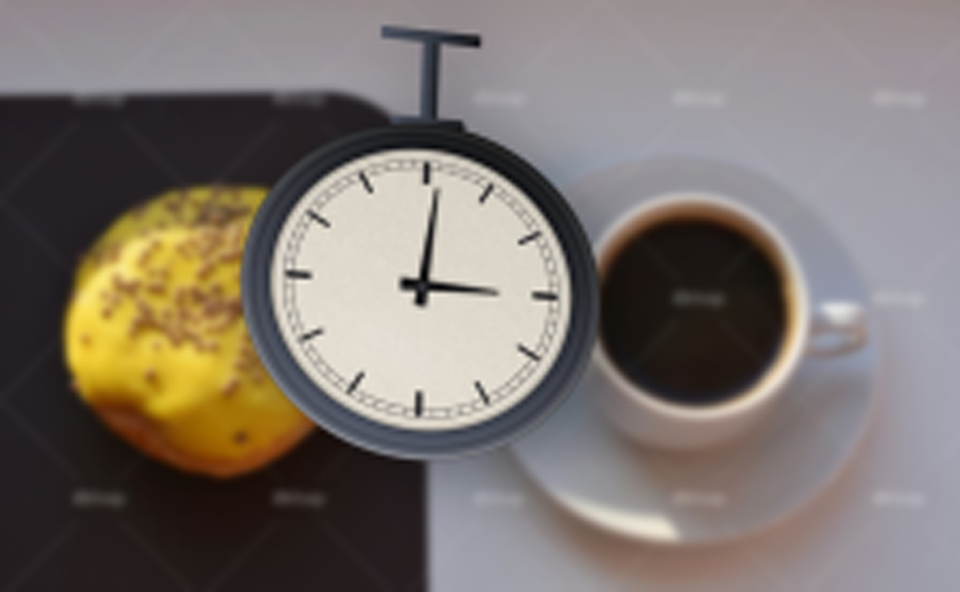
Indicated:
**3:01**
